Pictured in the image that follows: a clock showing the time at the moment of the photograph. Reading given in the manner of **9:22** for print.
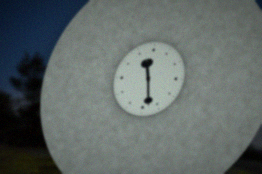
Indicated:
**11:28**
